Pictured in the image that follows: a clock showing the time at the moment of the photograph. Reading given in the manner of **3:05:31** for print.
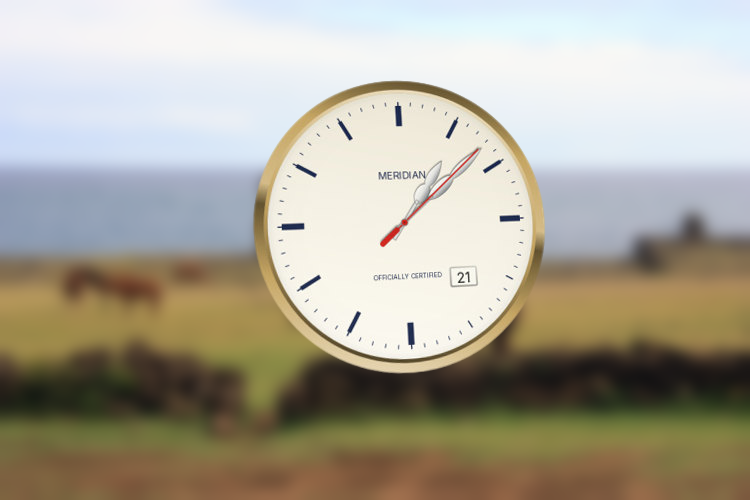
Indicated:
**1:08:08**
